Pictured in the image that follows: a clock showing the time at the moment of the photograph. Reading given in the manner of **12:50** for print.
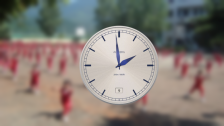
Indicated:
**1:59**
